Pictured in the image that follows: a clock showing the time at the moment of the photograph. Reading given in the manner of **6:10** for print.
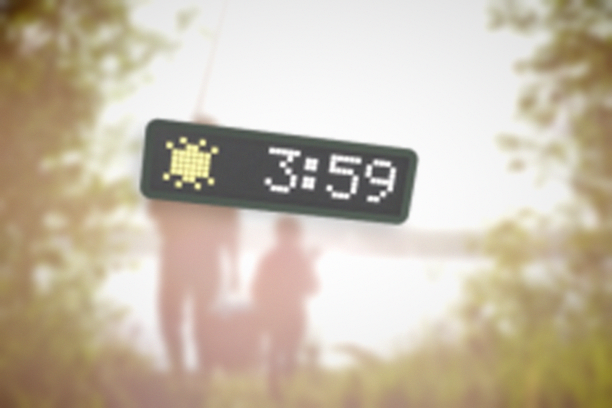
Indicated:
**3:59**
